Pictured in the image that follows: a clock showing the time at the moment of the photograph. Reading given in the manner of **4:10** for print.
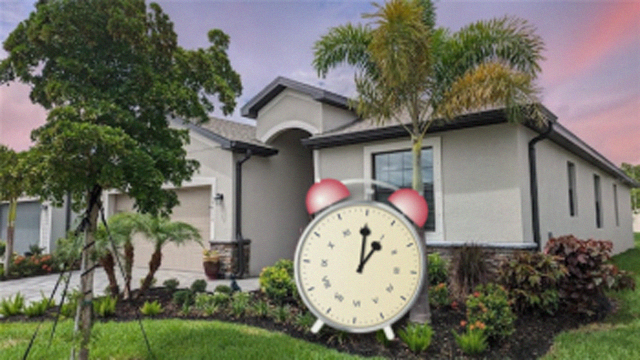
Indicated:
**1:00**
